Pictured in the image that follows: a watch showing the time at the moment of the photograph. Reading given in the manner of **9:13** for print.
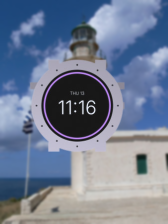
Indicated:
**11:16**
